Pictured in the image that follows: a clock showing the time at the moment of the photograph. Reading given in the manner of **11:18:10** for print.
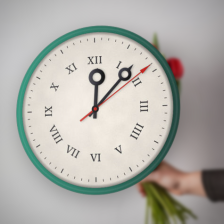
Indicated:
**12:07:09**
